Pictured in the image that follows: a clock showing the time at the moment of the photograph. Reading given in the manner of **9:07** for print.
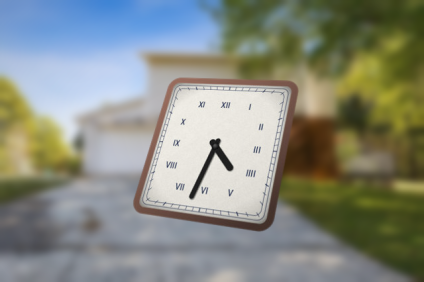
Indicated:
**4:32**
